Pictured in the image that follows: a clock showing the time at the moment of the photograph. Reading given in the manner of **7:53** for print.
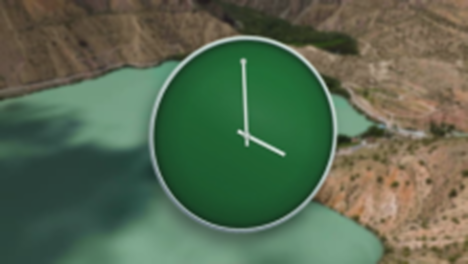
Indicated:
**4:00**
